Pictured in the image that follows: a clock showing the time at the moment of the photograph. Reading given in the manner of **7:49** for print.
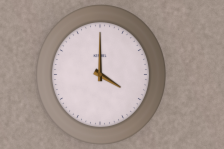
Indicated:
**4:00**
